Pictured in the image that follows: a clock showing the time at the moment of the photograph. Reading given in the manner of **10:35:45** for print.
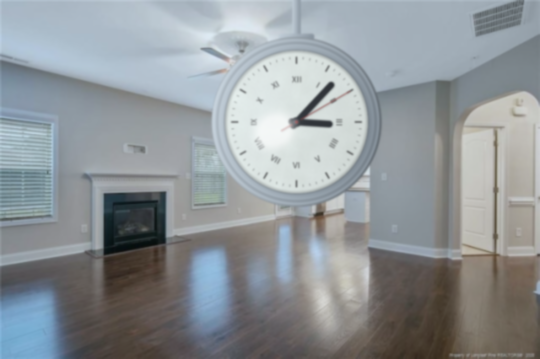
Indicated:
**3:07:10**
